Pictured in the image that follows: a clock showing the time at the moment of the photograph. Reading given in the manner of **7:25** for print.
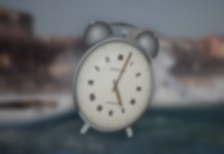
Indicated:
**5:03**
